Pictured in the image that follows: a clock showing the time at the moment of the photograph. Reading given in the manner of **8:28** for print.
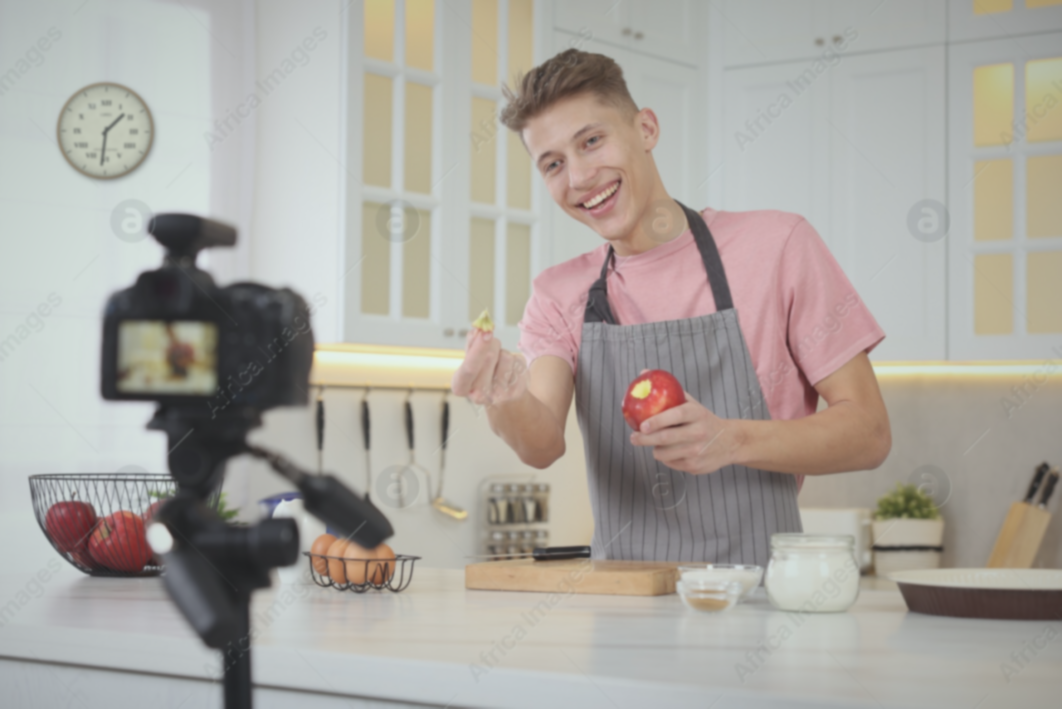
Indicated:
**1:31**
